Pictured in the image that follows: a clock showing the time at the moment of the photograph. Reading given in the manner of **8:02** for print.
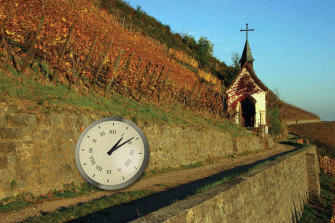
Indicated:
**1:09**
